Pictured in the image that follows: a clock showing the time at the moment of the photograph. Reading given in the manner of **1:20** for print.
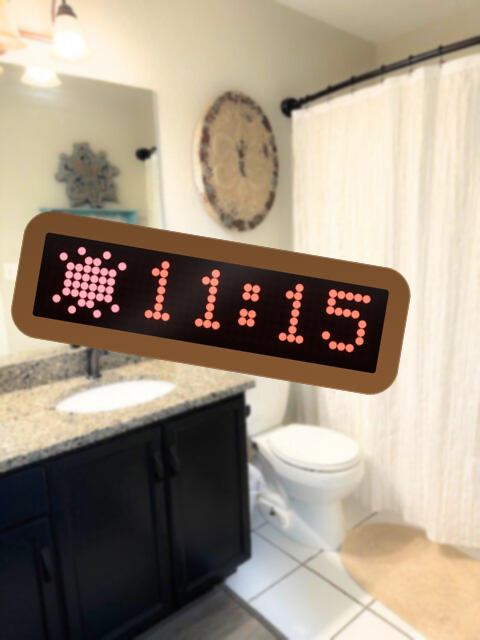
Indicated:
**11:15**
